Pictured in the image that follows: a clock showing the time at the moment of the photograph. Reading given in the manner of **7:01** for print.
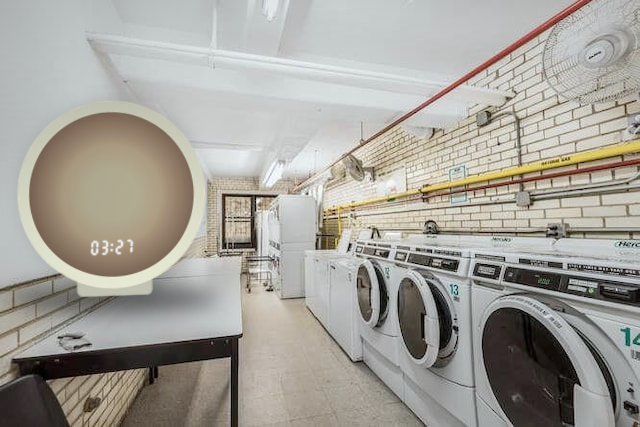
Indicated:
**3:27**
